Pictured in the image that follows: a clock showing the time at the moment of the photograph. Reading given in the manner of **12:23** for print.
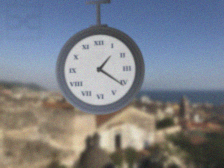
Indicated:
**1:21**
